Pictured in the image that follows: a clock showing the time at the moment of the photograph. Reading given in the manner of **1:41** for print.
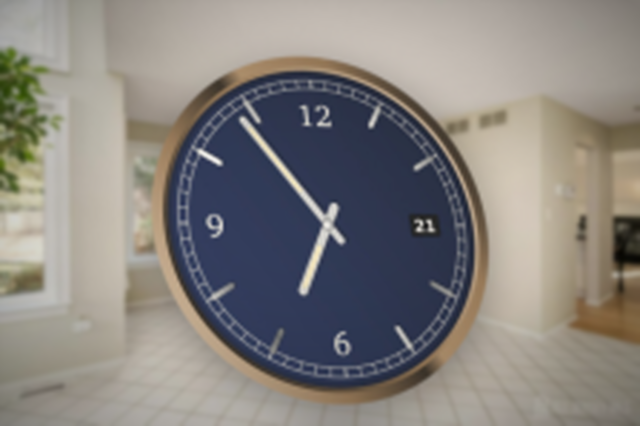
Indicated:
**6:54**
